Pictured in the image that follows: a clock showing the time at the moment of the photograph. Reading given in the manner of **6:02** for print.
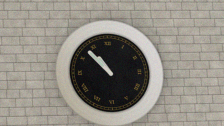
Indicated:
**10:53**
